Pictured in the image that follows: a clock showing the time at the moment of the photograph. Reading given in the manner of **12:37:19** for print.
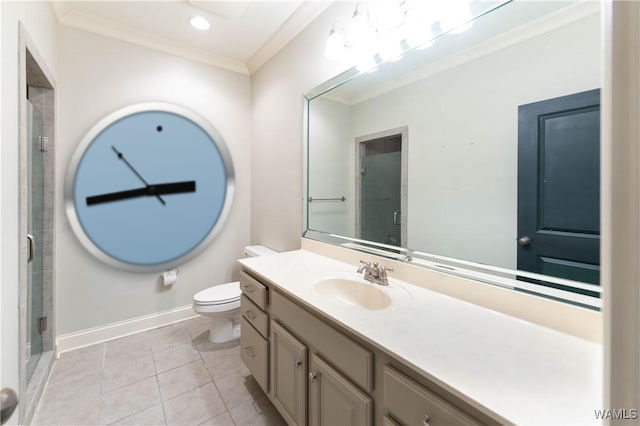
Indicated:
**2:42:52**
